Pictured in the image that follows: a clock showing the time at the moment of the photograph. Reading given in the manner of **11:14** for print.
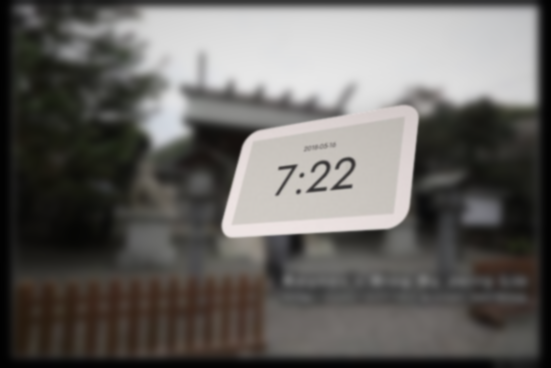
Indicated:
**7:22**
